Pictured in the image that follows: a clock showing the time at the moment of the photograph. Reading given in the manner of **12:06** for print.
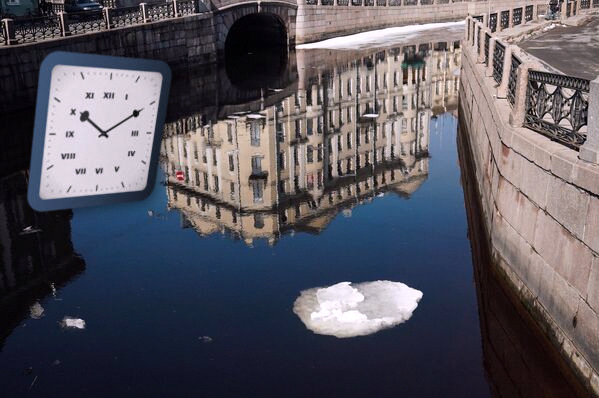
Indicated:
**10:10**
